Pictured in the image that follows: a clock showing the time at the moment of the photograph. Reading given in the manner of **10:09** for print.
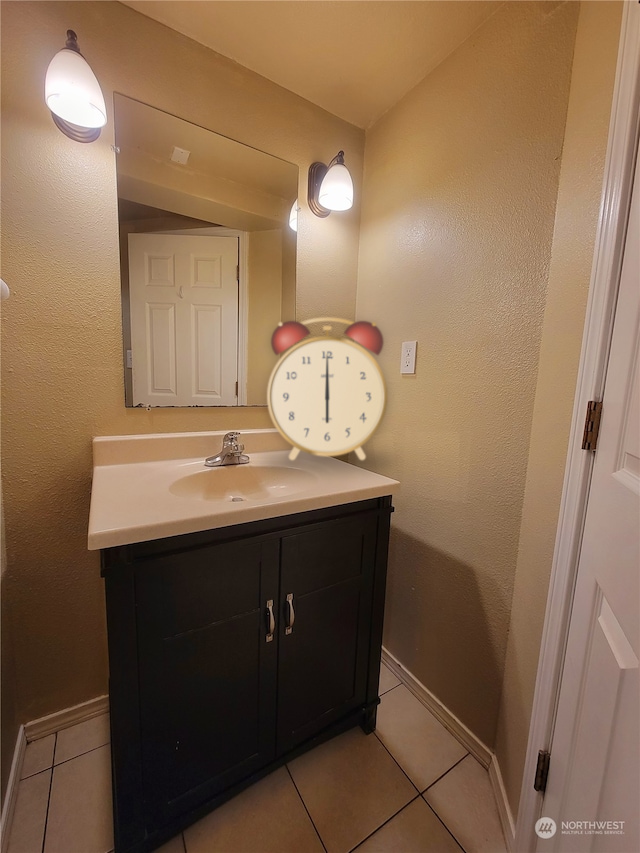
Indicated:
**6:00**
